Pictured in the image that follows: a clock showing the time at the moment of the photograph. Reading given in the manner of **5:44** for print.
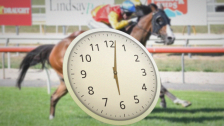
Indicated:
**6:02**
